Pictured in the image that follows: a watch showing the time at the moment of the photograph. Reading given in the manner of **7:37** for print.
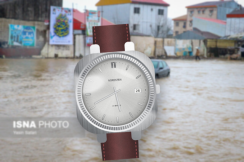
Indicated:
**5:41**
